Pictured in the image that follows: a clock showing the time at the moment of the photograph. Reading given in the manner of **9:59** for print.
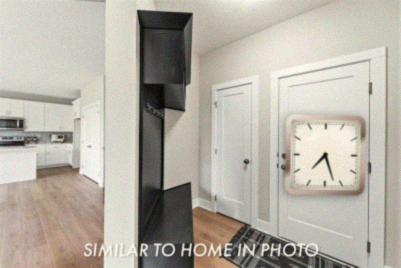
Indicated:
**7:27**
